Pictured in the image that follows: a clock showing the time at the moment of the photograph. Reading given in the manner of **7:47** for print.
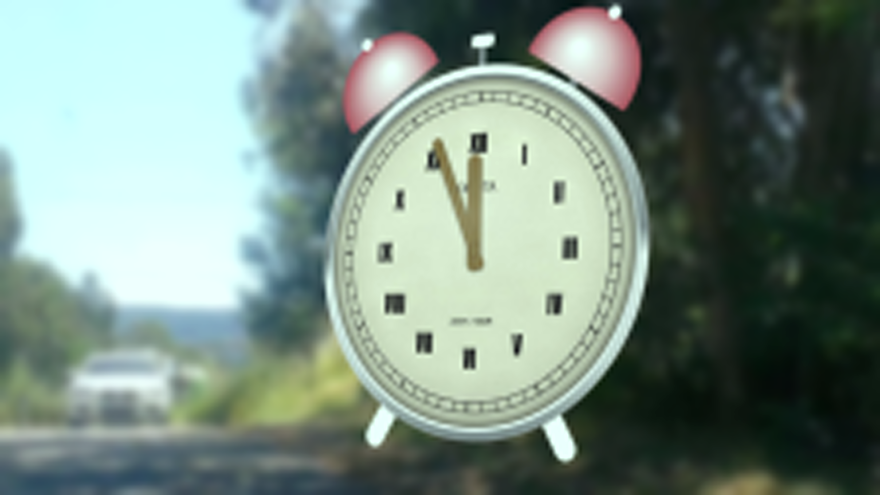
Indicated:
**11:56**
